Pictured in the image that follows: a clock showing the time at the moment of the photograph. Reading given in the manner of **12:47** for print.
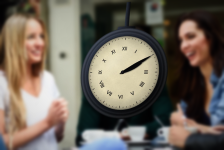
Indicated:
**2:10**
